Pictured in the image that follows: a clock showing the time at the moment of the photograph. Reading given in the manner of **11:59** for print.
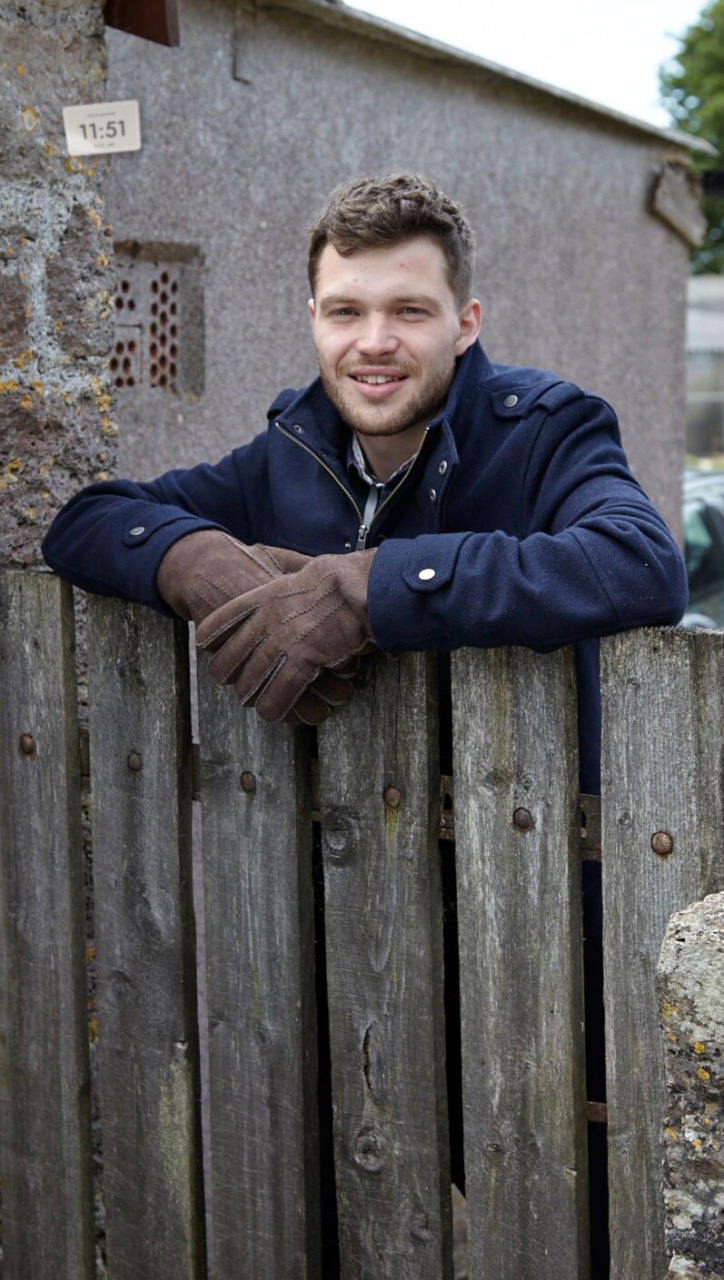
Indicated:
**11:51**
